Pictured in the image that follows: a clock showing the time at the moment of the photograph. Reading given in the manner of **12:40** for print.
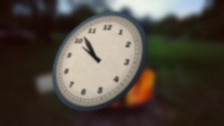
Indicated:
**9:52**
